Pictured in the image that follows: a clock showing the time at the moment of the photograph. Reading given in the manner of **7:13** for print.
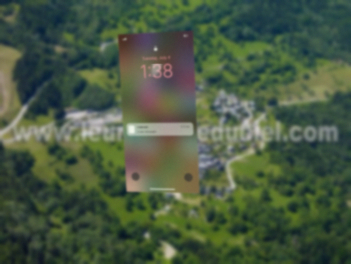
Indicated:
**1:38**
